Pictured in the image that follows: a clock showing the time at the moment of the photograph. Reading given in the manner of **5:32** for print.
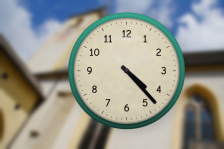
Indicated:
**4:23**
